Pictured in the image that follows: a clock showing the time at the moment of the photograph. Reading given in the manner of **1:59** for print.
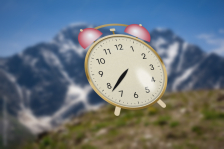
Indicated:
**7:38**
